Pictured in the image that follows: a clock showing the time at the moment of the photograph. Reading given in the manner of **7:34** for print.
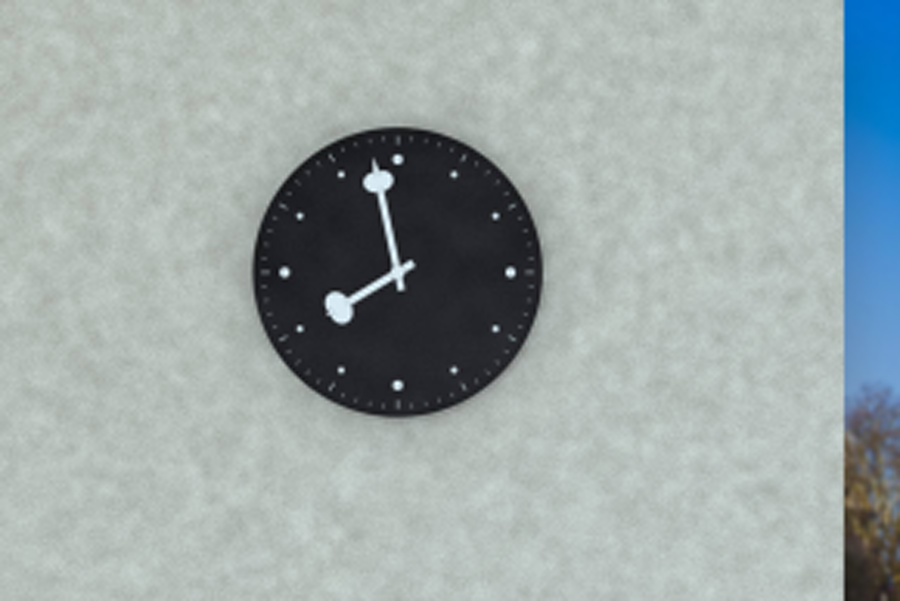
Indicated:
**7:58**
